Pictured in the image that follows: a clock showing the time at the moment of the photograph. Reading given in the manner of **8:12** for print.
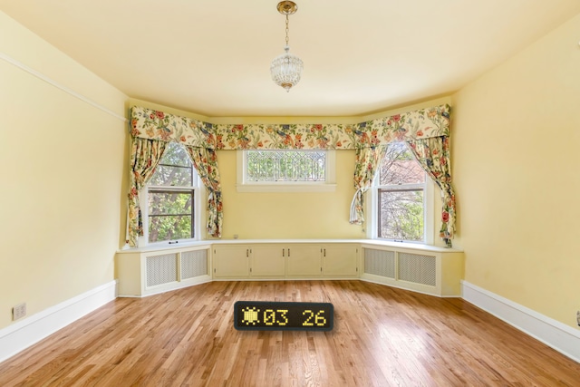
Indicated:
**3:26**
